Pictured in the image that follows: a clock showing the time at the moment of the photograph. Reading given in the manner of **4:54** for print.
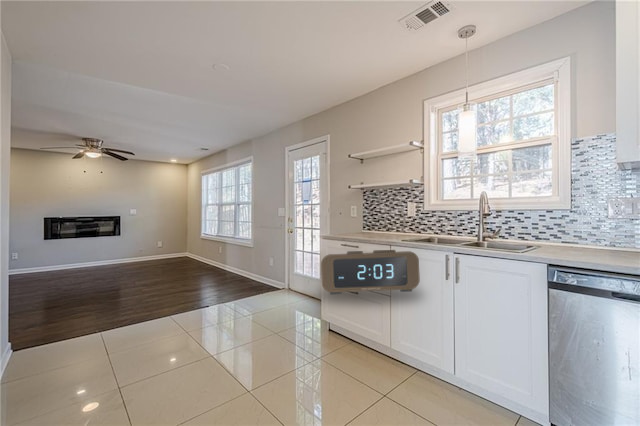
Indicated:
**2:03**
